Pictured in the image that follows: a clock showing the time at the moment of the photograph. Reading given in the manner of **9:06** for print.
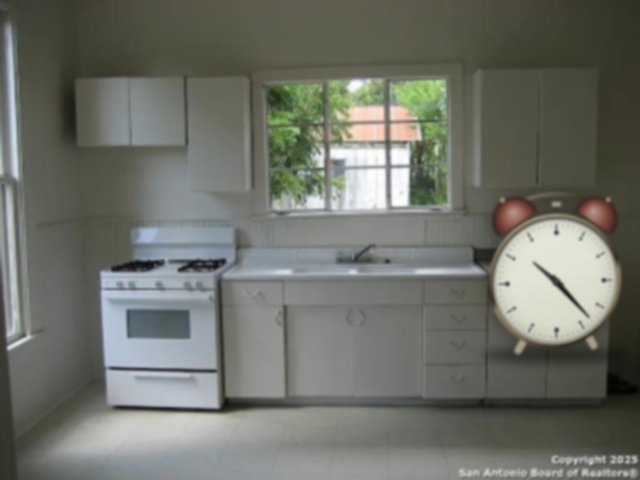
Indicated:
**10:23**
